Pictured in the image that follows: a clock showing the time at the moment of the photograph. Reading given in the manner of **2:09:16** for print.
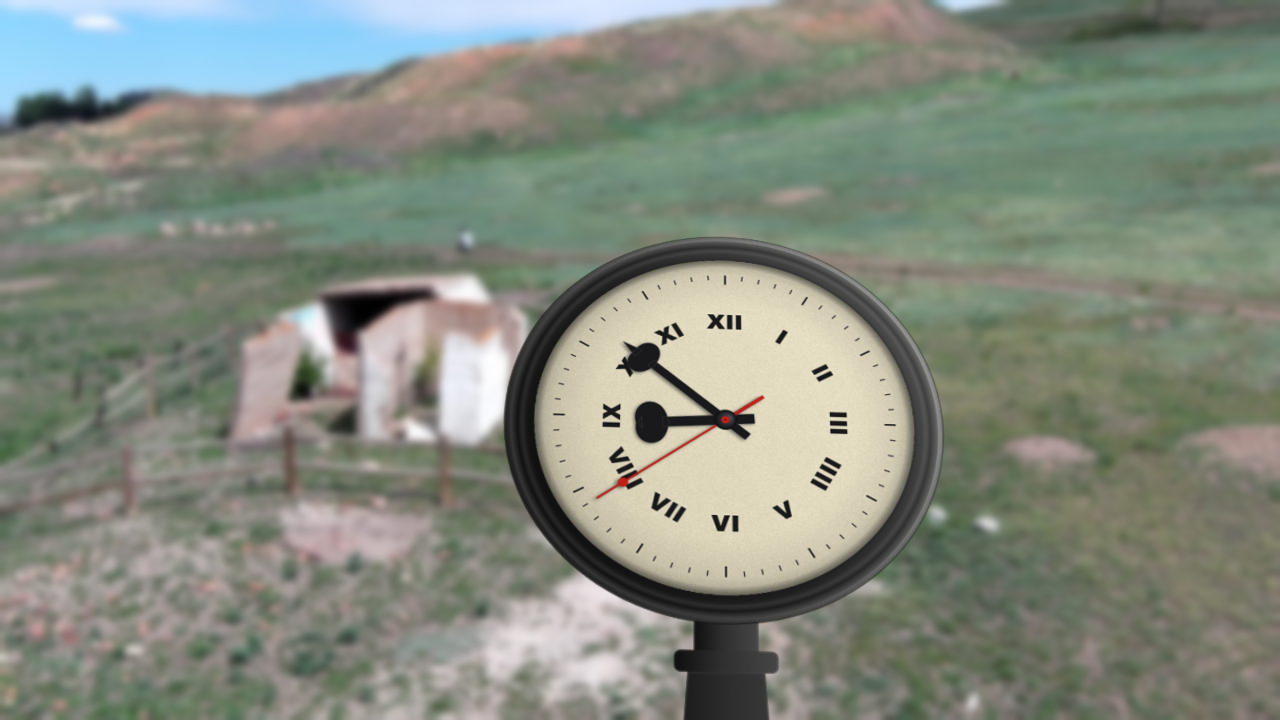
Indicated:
**8:51:39**
